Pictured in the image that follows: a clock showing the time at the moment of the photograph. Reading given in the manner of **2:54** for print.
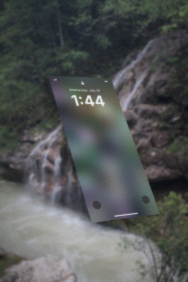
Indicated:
**1:44**
